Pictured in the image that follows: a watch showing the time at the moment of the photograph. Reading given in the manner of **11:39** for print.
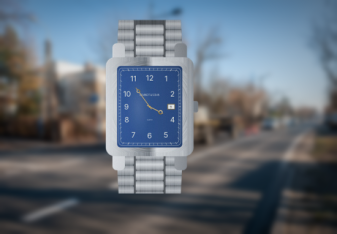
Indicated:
**3:54**
